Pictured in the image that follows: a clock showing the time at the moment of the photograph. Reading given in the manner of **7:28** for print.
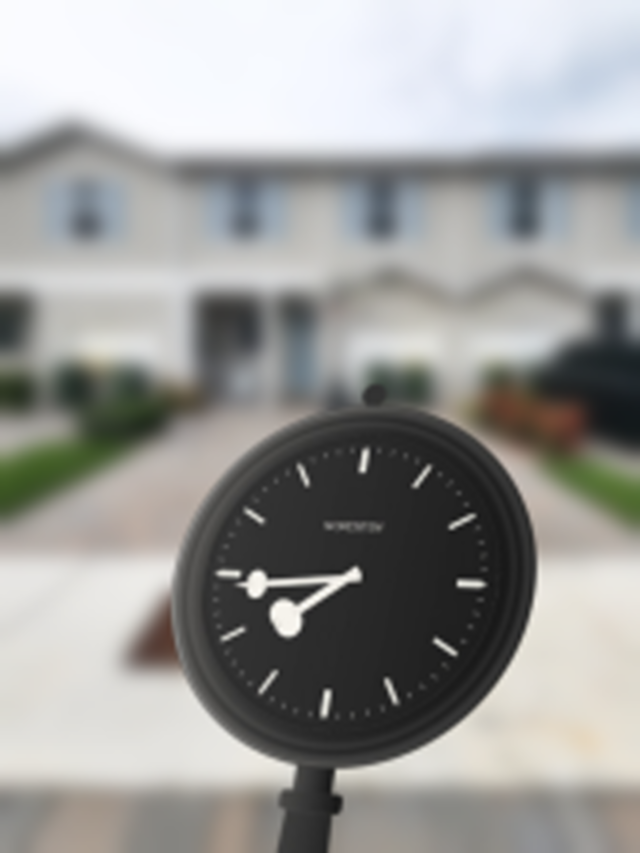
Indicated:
**7:44**
